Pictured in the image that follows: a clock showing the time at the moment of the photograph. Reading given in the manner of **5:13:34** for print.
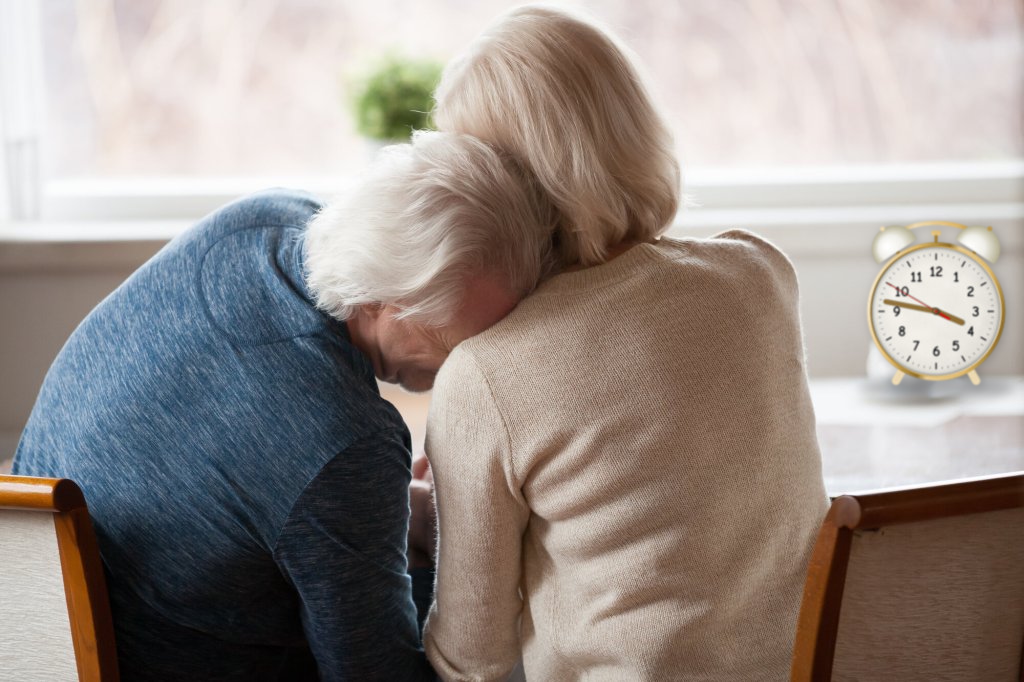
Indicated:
**3:46:50**
